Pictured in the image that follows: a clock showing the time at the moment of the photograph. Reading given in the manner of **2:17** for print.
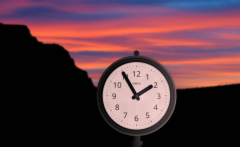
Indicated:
**1:55**
